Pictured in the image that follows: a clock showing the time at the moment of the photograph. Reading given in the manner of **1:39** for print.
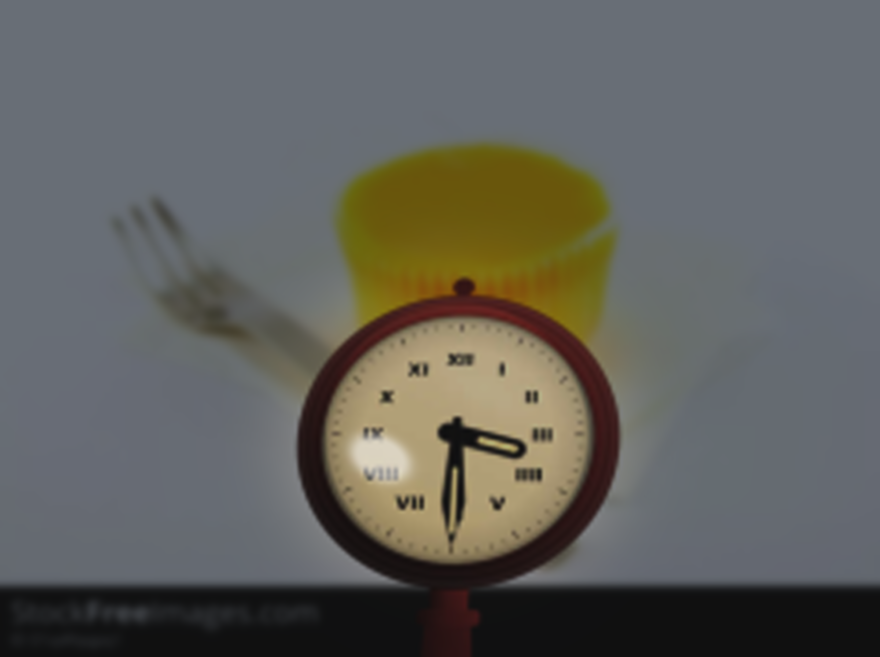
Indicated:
**3:30**
